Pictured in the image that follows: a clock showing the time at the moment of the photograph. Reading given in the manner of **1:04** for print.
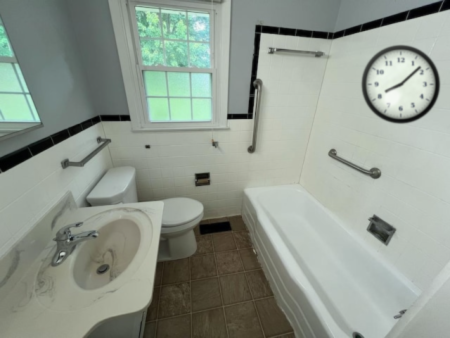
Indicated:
**8:08**
